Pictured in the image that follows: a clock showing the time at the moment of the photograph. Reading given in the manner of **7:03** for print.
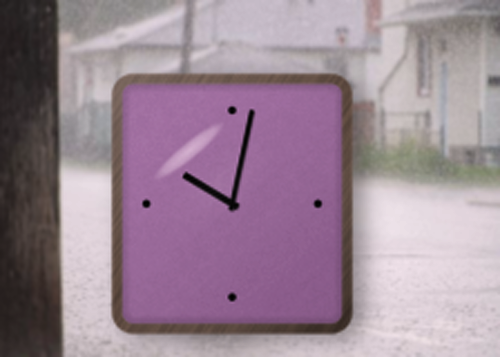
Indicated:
**10:02**
